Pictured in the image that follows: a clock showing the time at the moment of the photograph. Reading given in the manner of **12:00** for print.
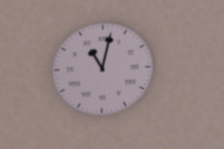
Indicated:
**11:02**
